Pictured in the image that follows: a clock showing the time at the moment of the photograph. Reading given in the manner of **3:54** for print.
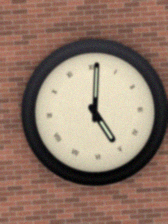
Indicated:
**5:01**
